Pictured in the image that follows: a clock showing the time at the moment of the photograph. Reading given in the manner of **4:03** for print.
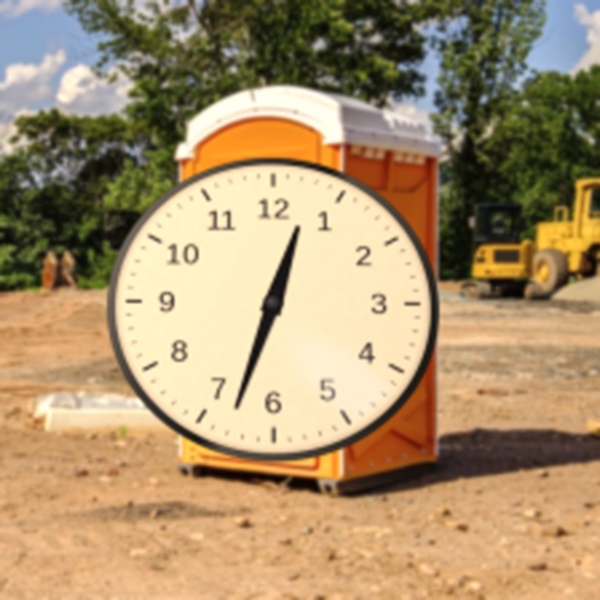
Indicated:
**12:33**
